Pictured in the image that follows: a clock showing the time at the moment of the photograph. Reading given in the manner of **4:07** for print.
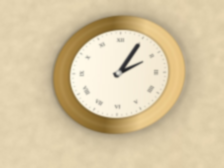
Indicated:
**2:05**
